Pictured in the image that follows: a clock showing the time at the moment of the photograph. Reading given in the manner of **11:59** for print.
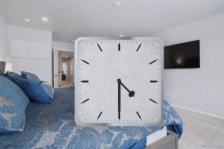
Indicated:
**4:30**
